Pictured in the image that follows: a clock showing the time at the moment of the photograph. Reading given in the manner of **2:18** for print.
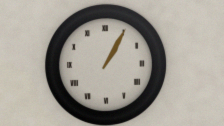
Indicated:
**1:05**
